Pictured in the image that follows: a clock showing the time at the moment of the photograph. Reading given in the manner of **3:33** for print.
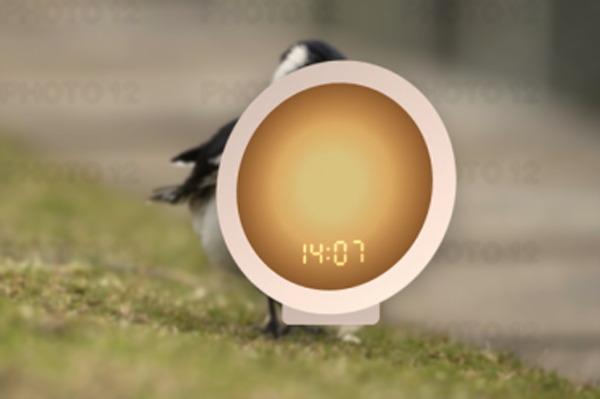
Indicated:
**14:07**
